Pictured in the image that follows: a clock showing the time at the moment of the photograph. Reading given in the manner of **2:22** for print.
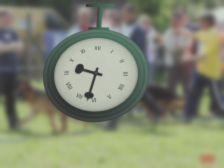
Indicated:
**9:32**
